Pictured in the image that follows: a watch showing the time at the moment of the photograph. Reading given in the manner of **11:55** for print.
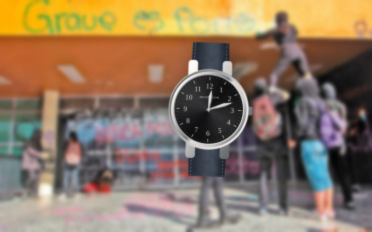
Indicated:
**12:12**
